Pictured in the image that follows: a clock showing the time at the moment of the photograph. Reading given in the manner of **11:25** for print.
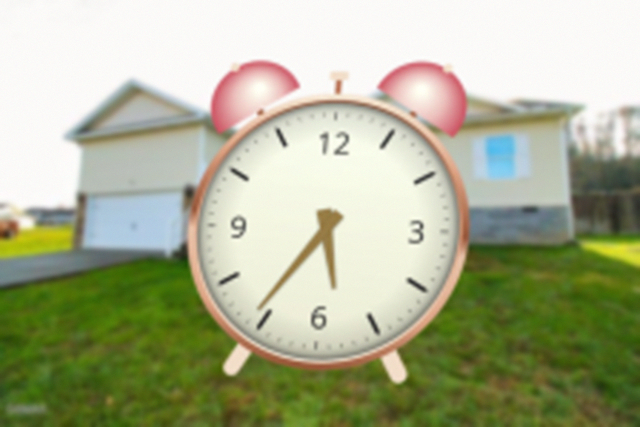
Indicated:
**5:36**
